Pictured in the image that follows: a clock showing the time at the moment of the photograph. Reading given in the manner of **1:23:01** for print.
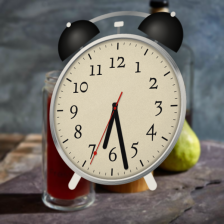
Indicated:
**6:27:34**
